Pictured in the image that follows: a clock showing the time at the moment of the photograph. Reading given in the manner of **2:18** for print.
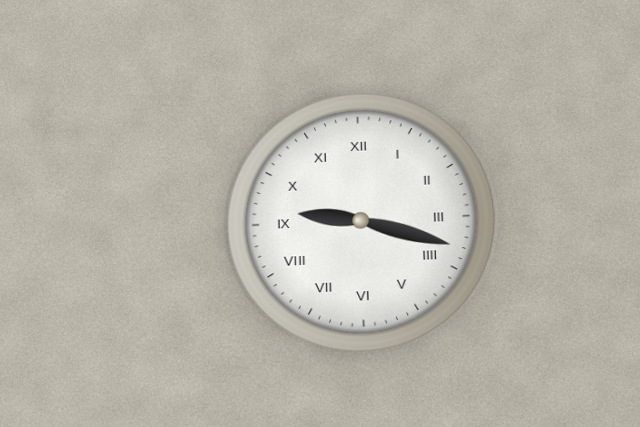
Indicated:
**9:18**
